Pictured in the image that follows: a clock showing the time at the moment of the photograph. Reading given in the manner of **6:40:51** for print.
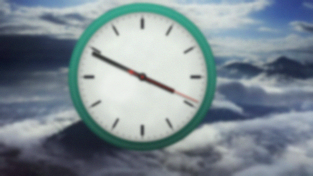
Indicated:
**3:49:19**
